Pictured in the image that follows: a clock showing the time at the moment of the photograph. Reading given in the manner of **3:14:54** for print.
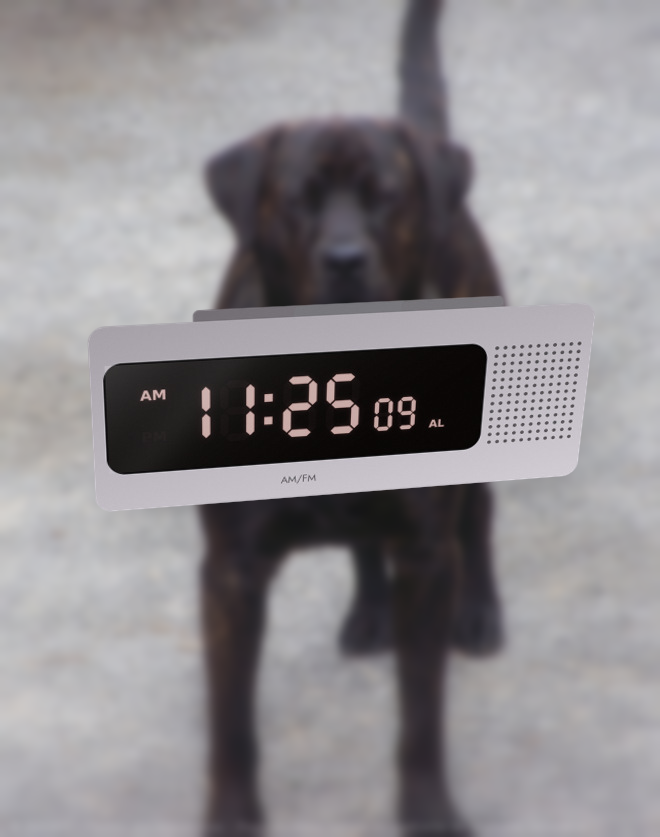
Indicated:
**11:25:09**
